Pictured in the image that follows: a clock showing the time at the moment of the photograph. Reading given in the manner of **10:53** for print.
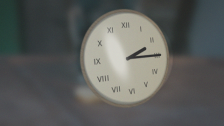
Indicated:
**2:15**
